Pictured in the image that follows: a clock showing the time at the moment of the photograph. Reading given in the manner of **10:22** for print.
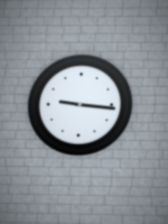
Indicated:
**9:16**
